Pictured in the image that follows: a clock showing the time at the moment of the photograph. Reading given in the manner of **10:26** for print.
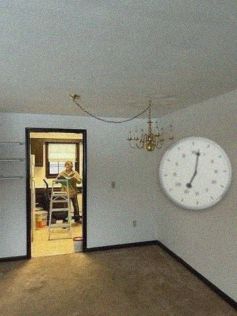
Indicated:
**7:02**
